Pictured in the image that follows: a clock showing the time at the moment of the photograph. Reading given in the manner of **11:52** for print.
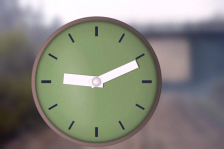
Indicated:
**9:11**
